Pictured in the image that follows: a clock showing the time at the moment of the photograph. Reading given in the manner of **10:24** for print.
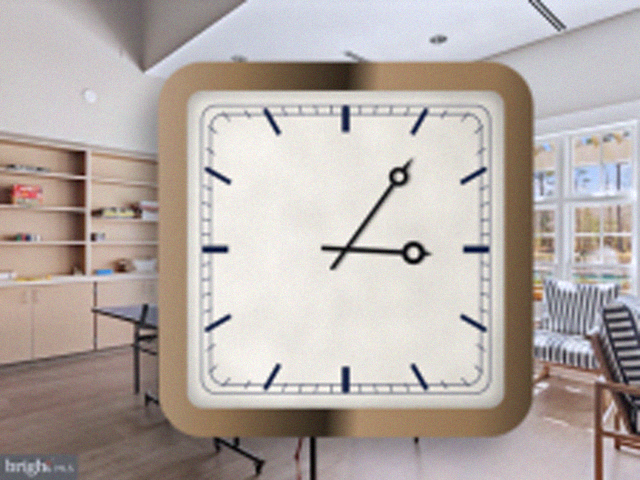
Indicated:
**3:06**
